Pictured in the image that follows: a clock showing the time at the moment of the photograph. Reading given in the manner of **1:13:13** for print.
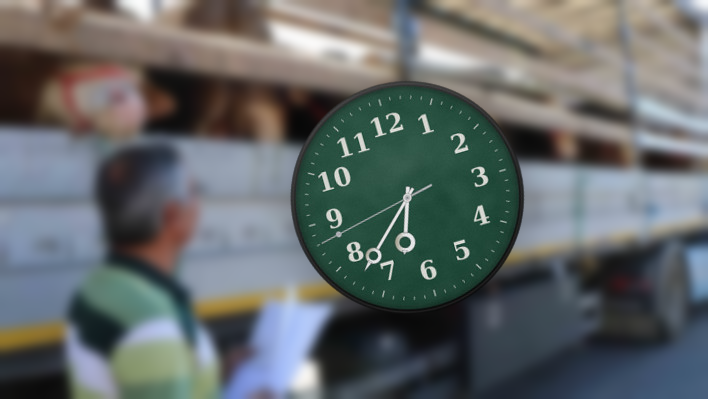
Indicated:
**6:37:43**
